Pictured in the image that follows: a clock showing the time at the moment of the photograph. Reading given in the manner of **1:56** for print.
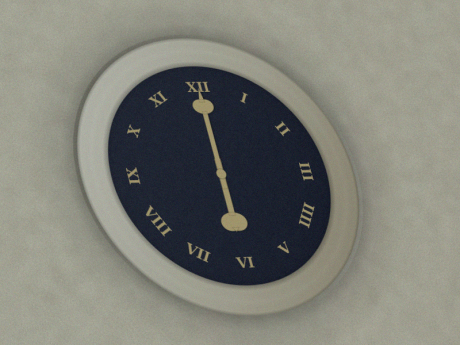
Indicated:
**6:00**
